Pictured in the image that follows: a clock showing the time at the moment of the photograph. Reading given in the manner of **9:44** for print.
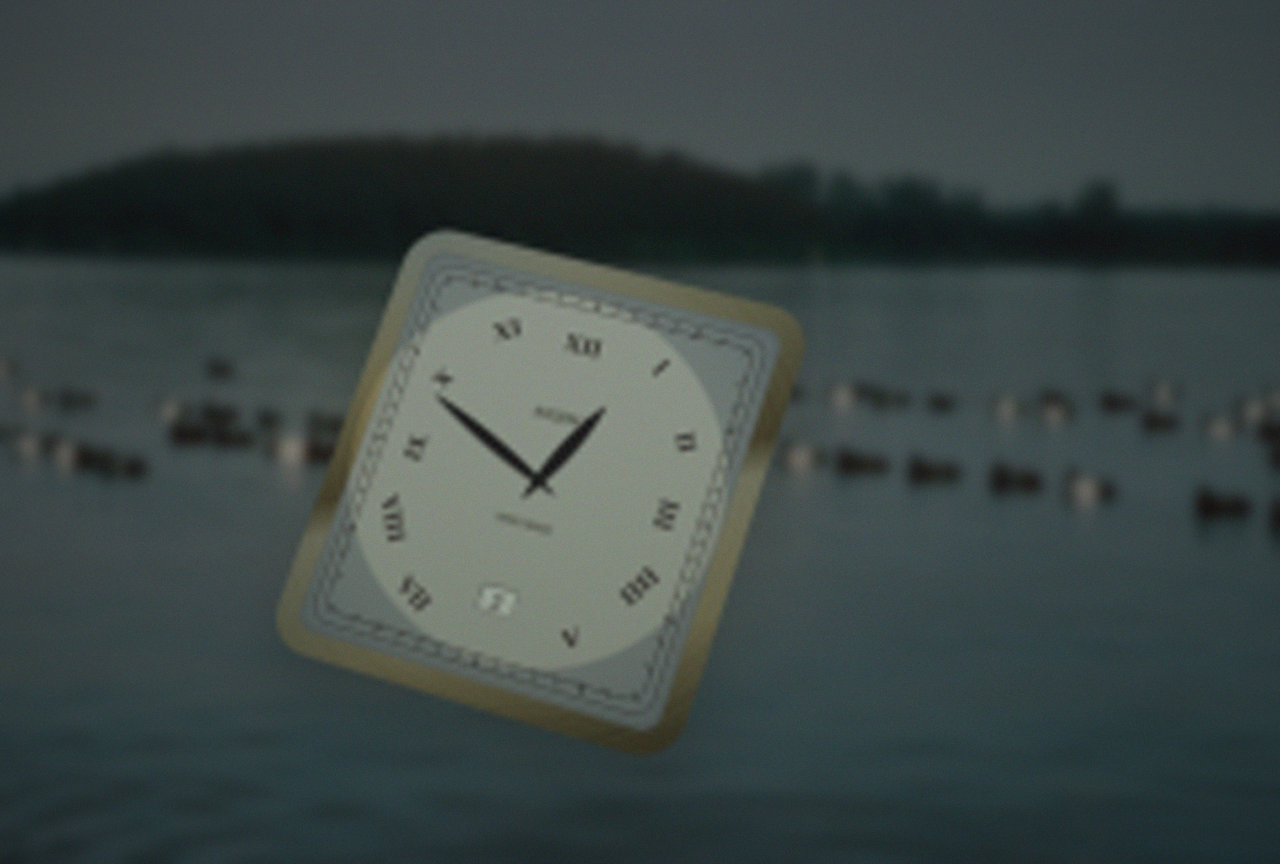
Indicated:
**12:49**
